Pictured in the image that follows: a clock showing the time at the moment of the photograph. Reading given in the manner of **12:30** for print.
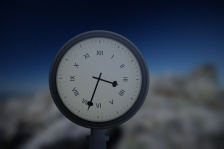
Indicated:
**3:33**
